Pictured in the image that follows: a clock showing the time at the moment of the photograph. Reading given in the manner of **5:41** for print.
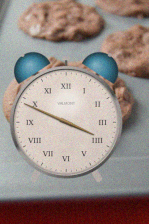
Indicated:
**3:49**
